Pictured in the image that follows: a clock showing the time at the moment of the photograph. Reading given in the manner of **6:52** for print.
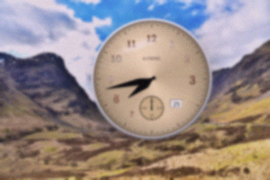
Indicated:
**7:43**
